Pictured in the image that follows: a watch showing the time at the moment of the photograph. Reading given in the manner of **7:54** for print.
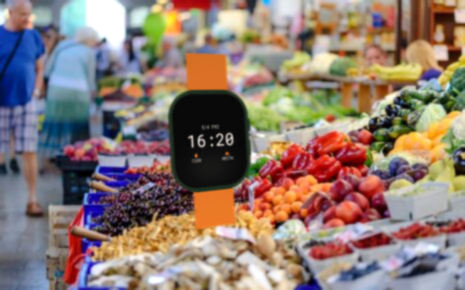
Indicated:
**16:20**
